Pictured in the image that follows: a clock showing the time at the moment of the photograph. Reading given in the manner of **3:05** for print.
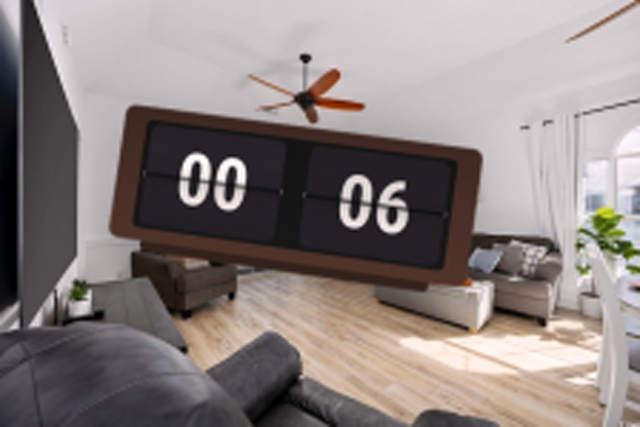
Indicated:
**0:06**
